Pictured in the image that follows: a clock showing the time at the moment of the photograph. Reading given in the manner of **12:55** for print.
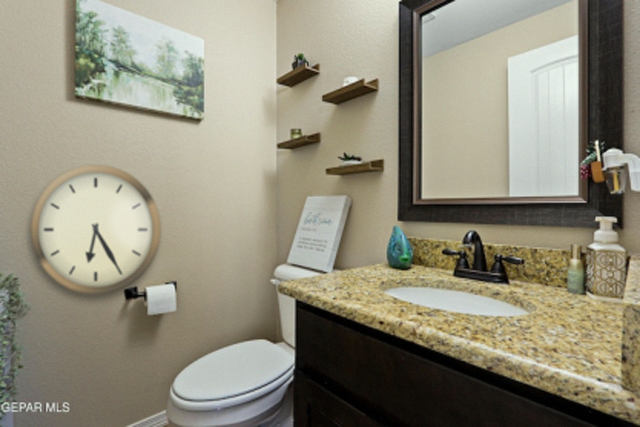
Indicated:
**6:25**
